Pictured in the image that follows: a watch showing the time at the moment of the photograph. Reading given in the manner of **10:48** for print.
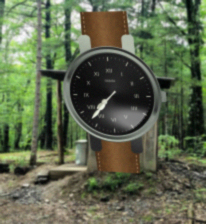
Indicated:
**7:37**
